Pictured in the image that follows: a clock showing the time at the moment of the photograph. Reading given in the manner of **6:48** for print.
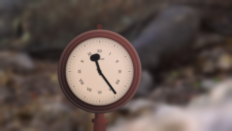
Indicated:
**11:24**
